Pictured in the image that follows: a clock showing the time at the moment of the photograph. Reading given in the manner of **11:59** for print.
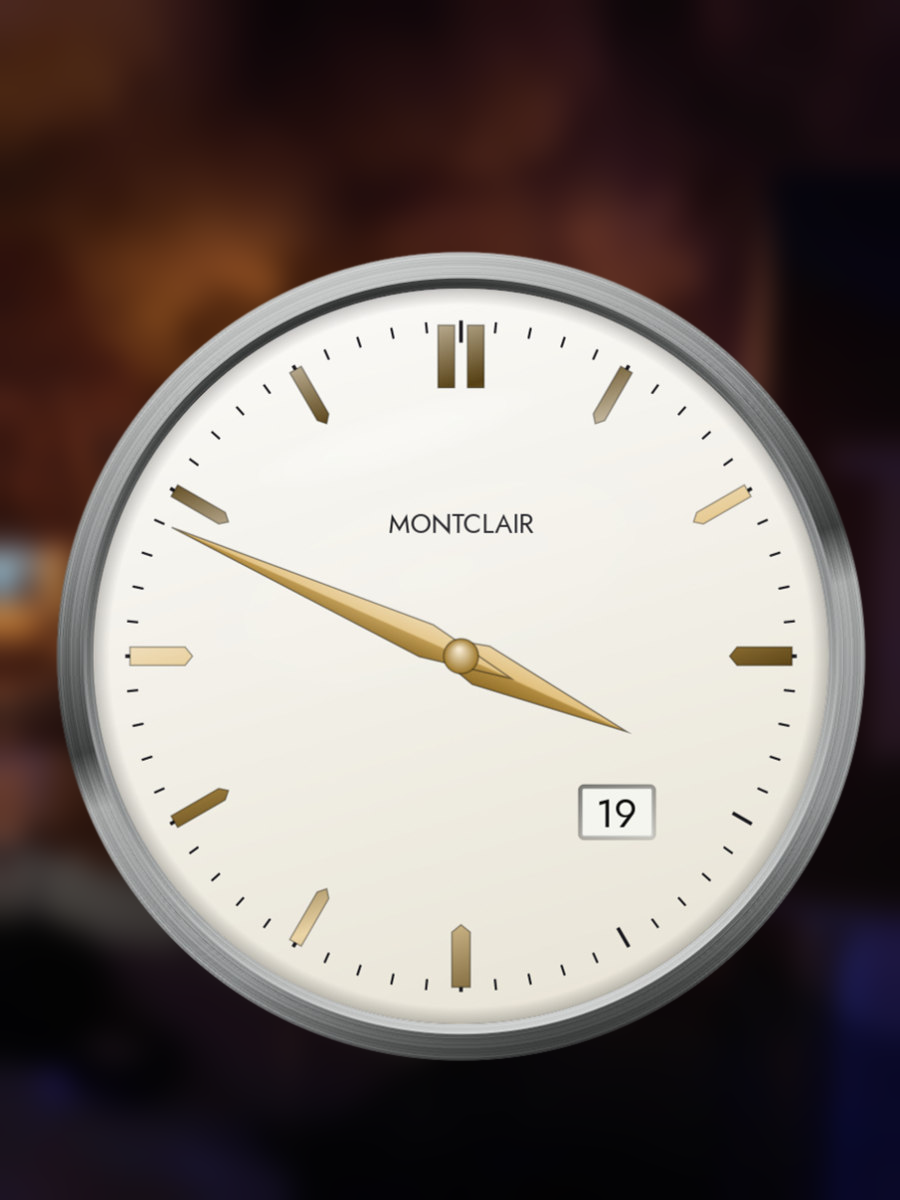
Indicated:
**3:49**
